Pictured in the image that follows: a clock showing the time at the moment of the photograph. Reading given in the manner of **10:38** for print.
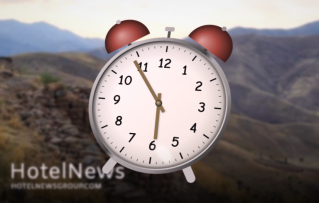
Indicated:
**5:54**
